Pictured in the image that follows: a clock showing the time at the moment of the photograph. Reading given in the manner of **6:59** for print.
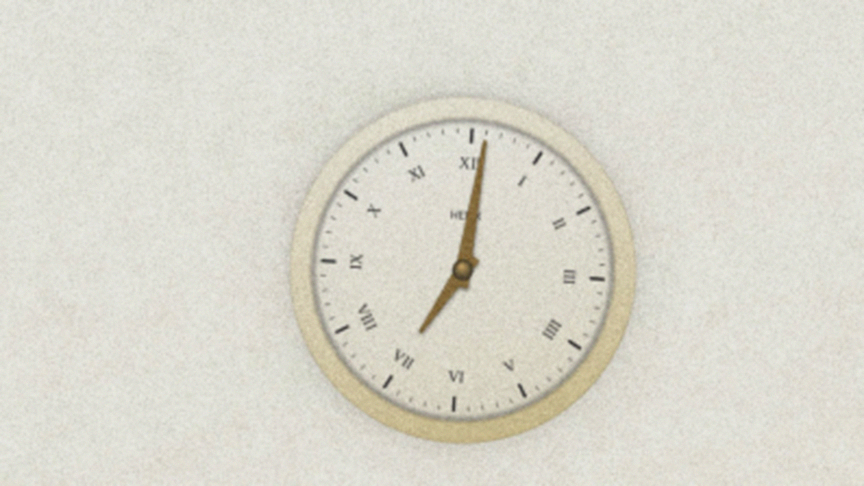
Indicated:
**7:01**
